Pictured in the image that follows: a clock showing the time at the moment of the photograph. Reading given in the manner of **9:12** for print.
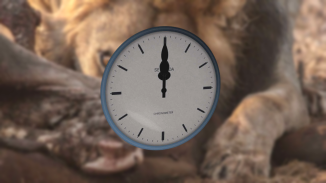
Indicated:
**12:00**
